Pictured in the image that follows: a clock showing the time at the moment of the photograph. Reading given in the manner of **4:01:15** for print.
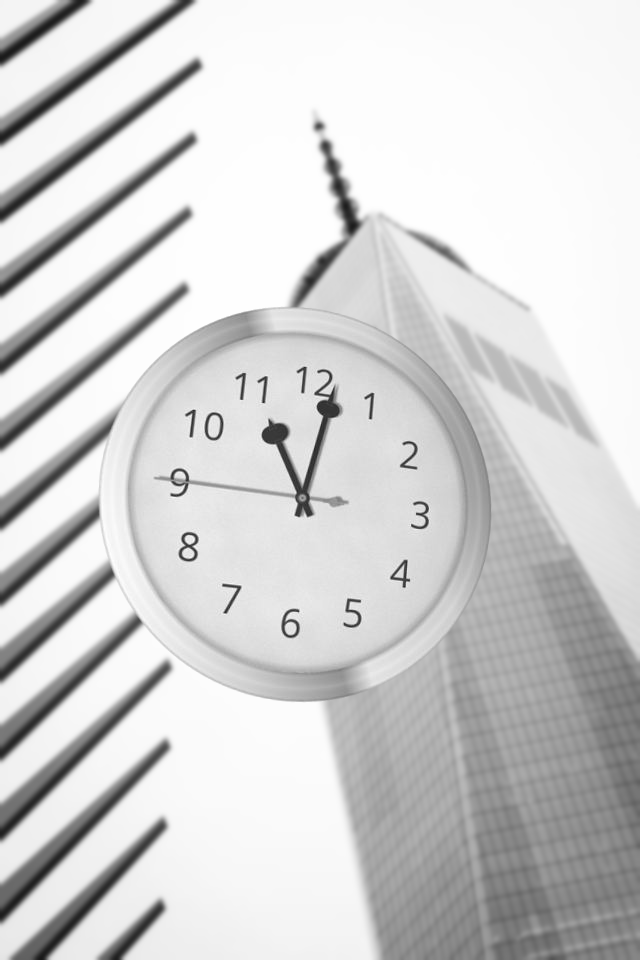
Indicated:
**11:01:45**
